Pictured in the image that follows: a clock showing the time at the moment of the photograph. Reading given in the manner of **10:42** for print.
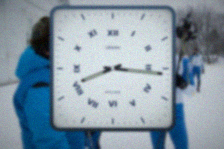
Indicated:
**8:16**
